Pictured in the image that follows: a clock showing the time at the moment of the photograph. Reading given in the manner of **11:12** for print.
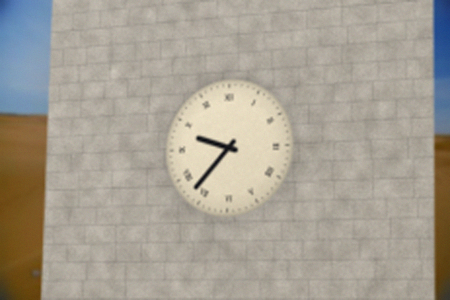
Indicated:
**9:37**
